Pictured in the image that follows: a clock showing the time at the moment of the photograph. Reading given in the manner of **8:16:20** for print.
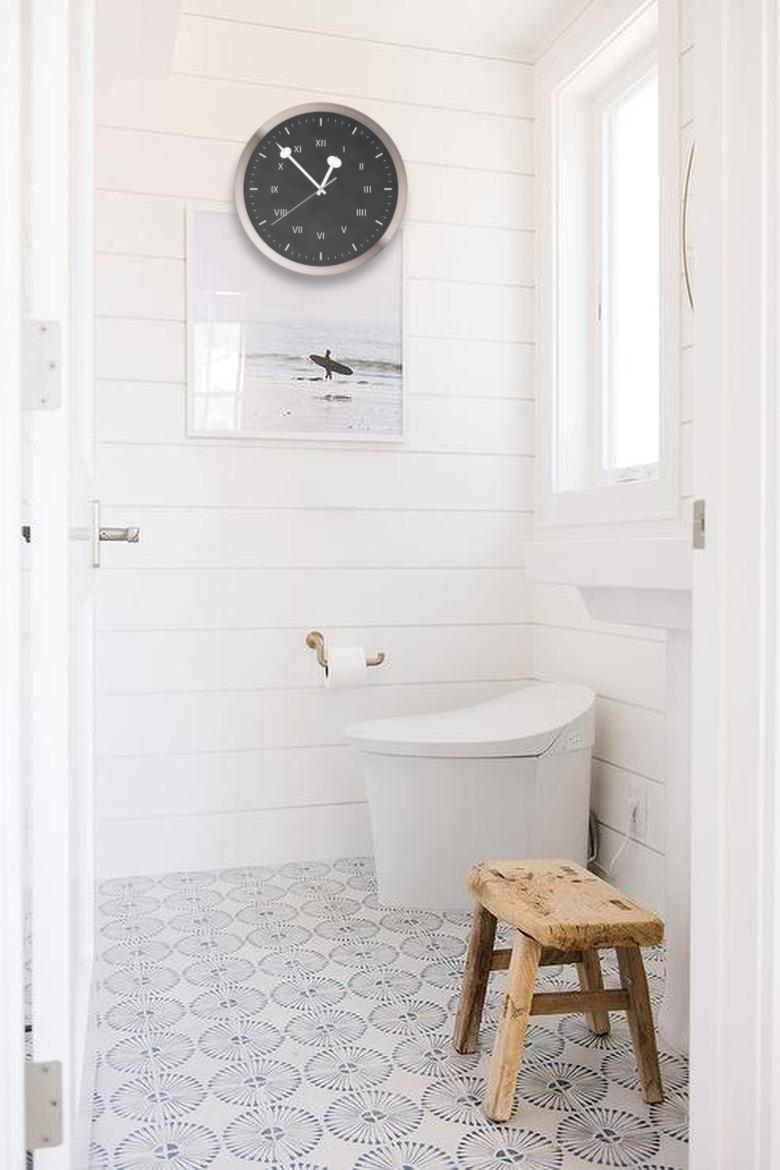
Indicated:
**12:52:39**
